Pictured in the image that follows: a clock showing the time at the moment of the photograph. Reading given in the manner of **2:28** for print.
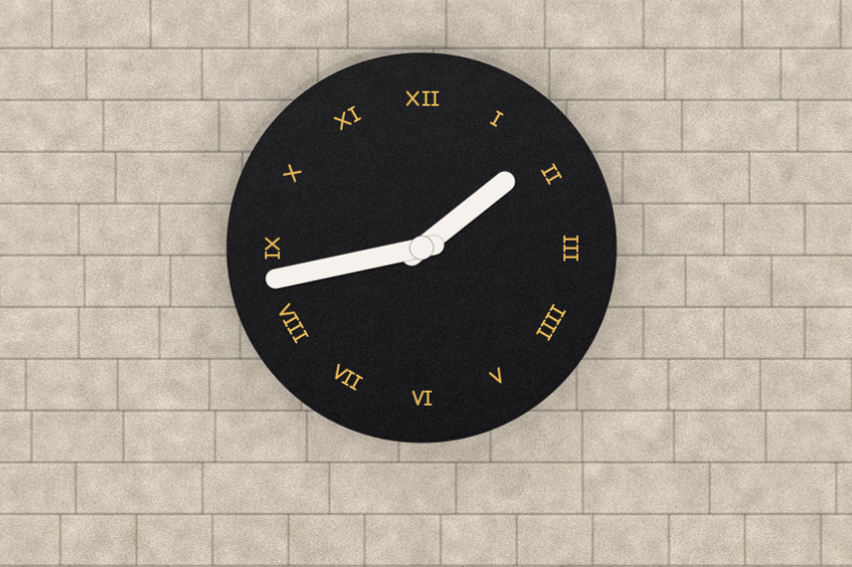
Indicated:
**1:43**
